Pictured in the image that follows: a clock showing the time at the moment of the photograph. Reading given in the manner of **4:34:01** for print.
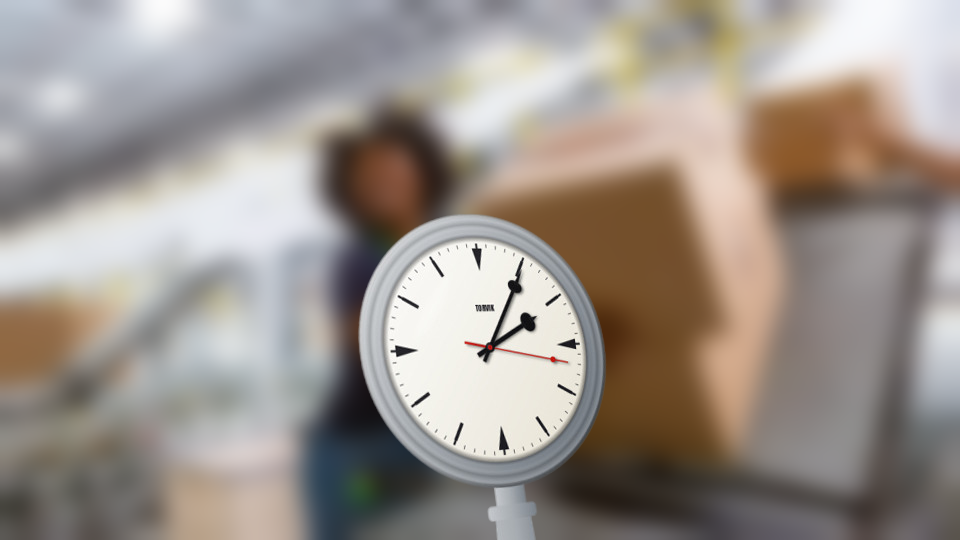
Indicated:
**2:05:17**
